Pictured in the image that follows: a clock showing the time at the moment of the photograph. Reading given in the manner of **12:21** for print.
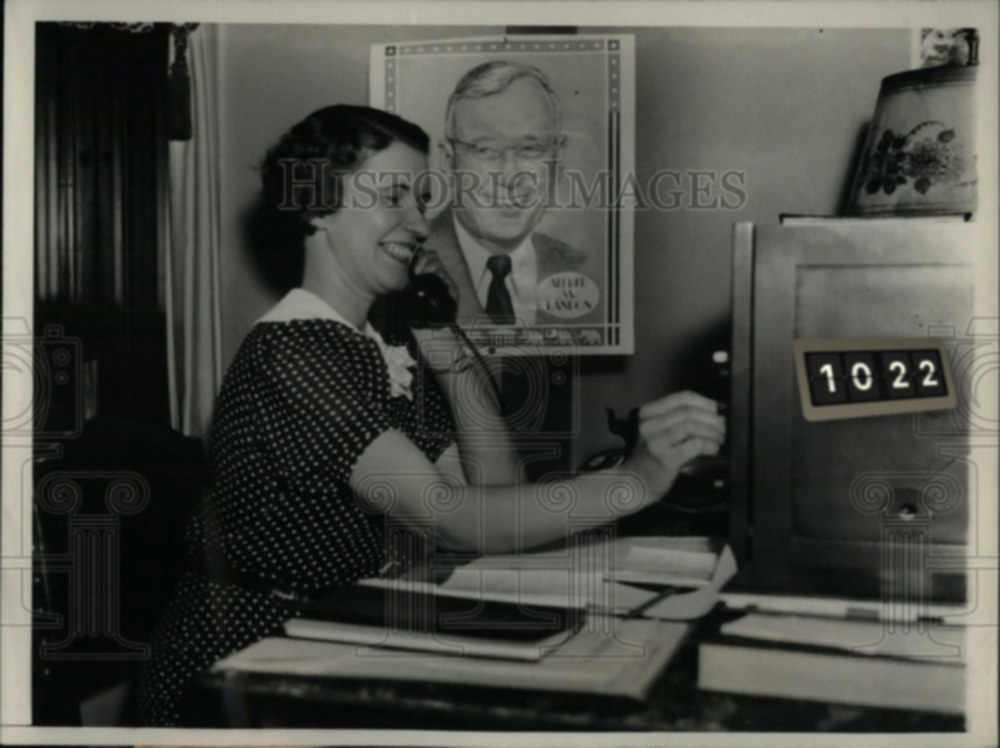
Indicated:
**10:22**
